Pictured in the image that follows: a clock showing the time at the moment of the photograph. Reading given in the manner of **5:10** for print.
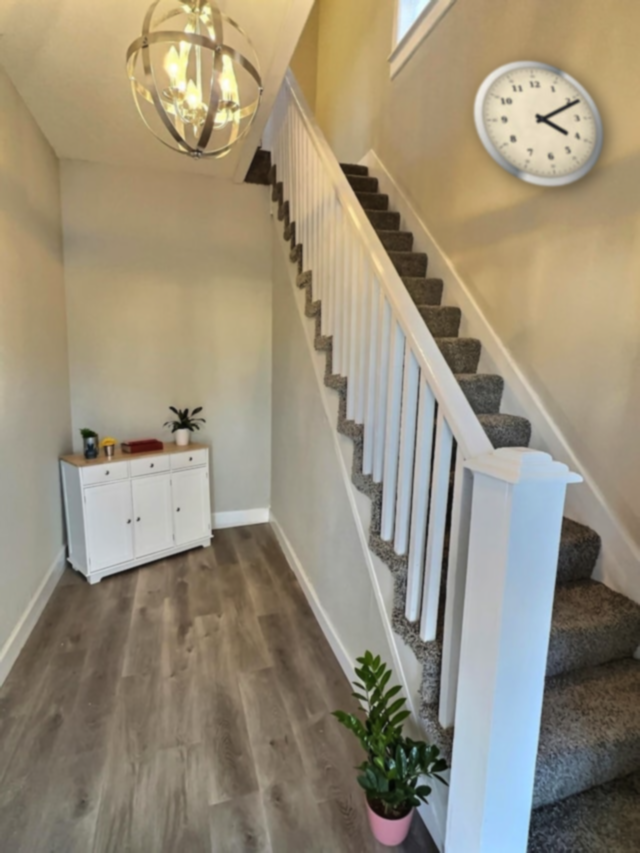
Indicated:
**4:11**
